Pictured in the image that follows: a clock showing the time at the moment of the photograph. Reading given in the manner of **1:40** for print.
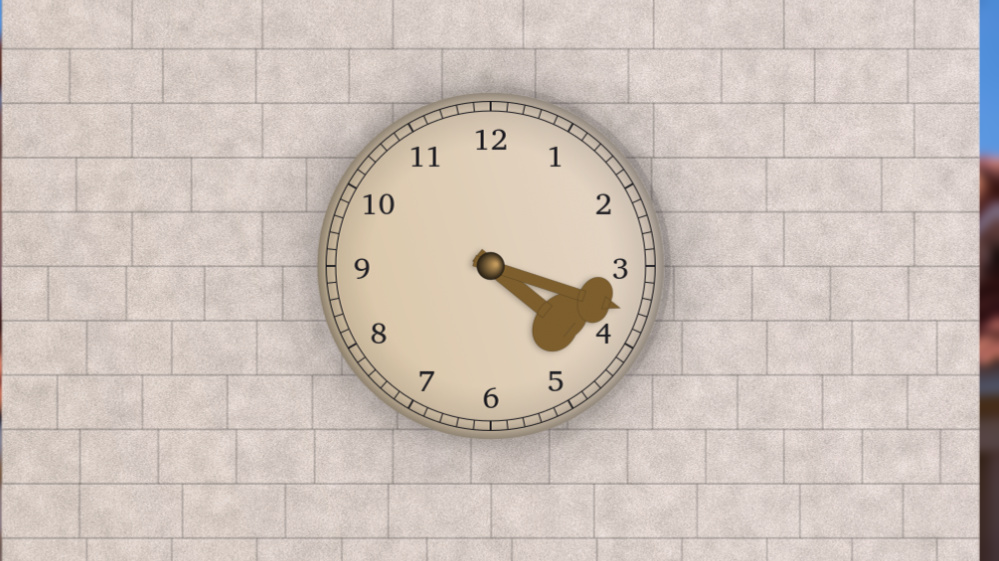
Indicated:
**4:18**
